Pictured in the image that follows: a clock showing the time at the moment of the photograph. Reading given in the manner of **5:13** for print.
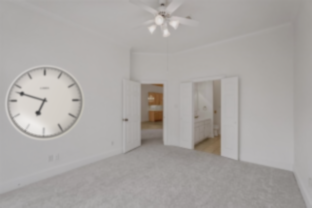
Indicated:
**6:48**
